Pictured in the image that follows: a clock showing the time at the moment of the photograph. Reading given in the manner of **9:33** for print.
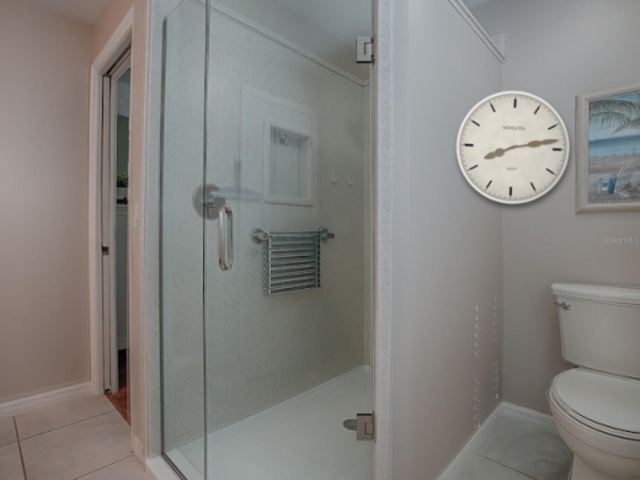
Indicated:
**8:13**
